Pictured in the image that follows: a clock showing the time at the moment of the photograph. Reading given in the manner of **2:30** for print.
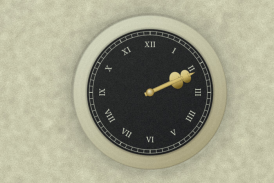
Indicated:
**2:11**
